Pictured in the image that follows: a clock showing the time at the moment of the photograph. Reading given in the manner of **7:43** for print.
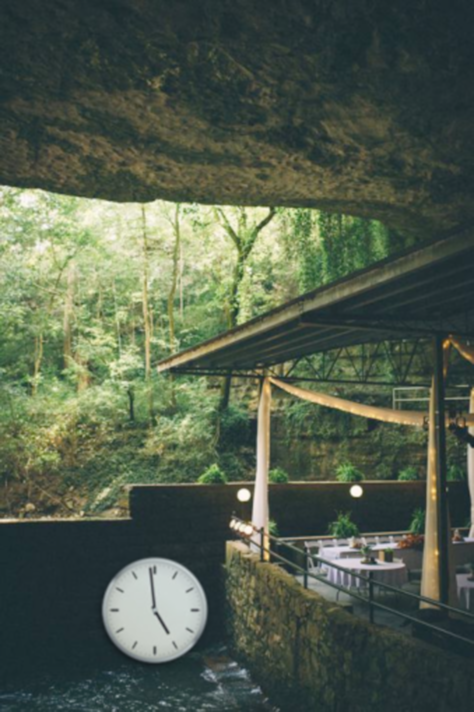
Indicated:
**4:59**
